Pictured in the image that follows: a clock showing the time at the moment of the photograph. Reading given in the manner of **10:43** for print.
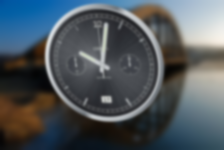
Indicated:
**10:02**
